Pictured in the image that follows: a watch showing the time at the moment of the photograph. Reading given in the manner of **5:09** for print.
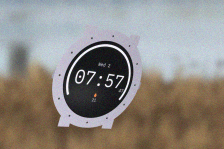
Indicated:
**7:57**
